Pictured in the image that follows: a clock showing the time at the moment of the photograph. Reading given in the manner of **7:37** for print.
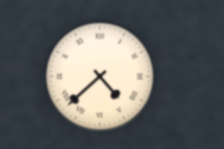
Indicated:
**4:38**
